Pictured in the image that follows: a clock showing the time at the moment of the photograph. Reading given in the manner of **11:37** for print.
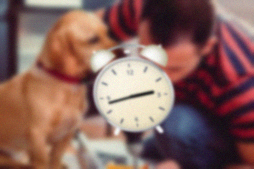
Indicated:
**2:43**
